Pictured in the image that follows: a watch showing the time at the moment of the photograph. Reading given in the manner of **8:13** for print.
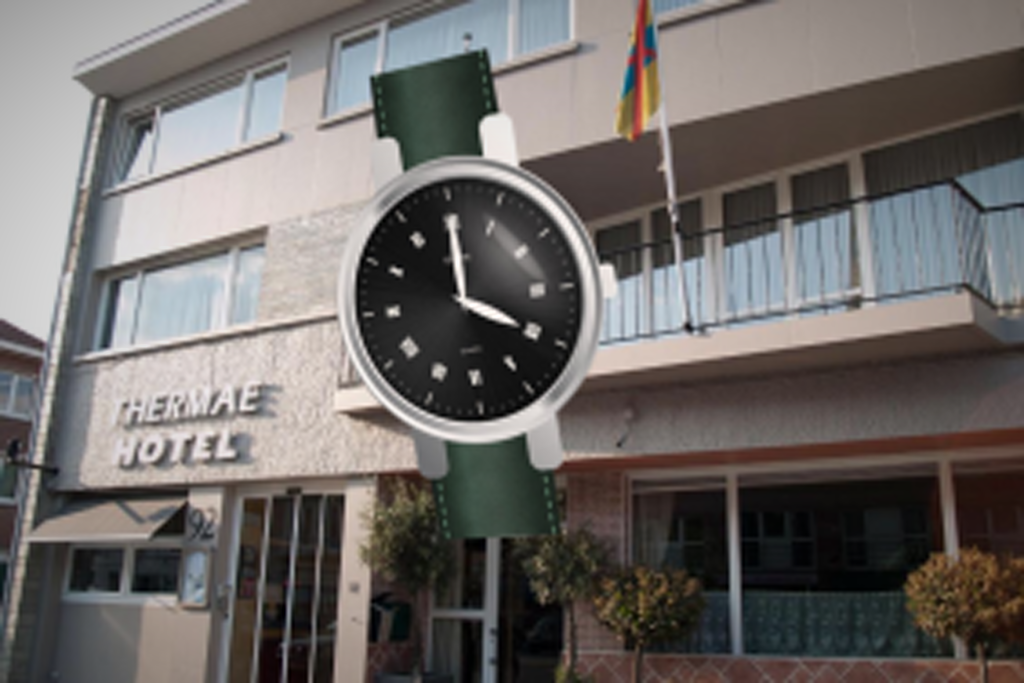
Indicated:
**4:00**
